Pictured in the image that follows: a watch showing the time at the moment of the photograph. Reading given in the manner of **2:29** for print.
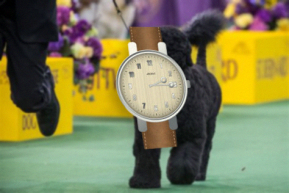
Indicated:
**2:15**
